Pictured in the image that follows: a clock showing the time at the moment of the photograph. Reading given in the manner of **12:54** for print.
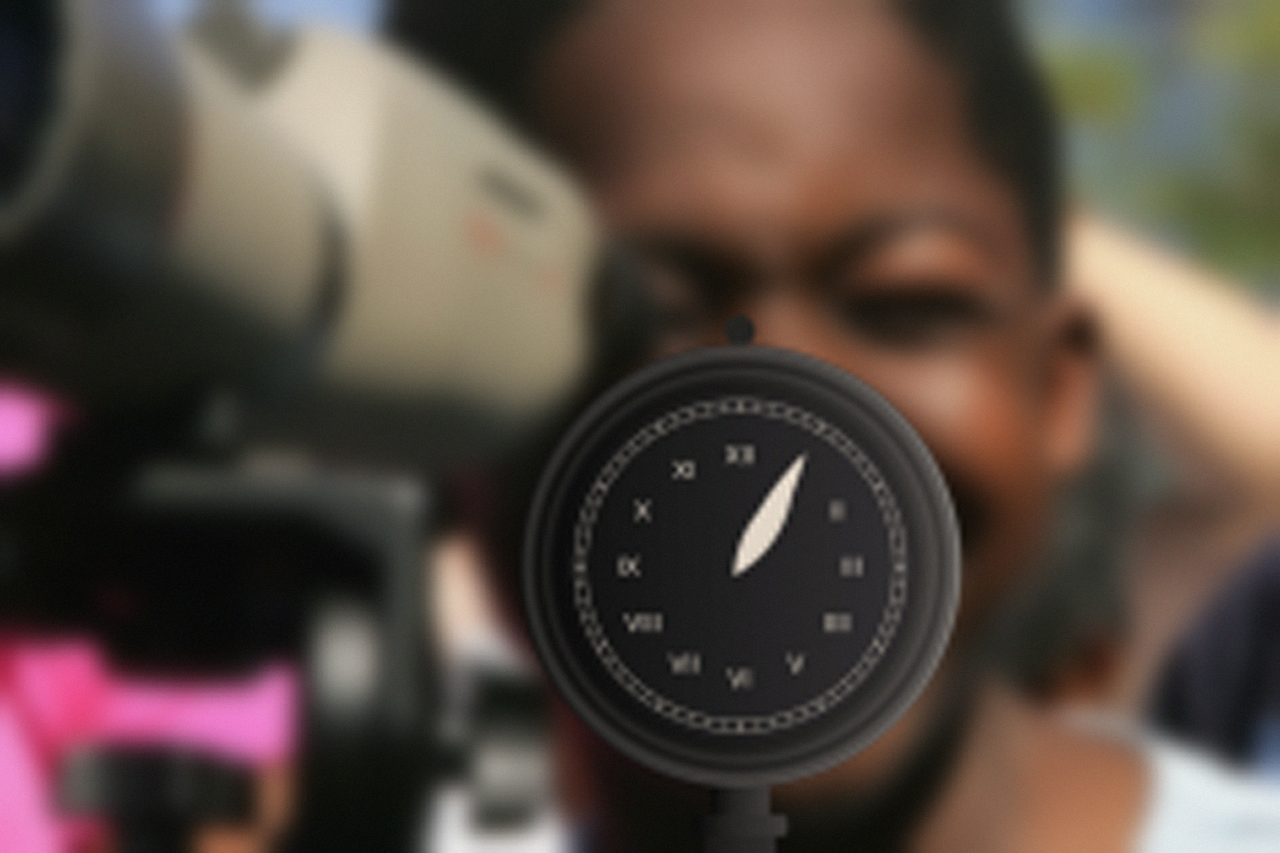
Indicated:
**1:05**
